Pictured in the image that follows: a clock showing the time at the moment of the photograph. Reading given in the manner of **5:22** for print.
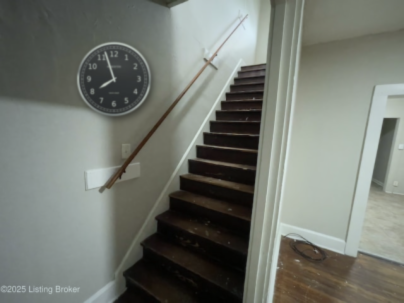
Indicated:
**7:57**
